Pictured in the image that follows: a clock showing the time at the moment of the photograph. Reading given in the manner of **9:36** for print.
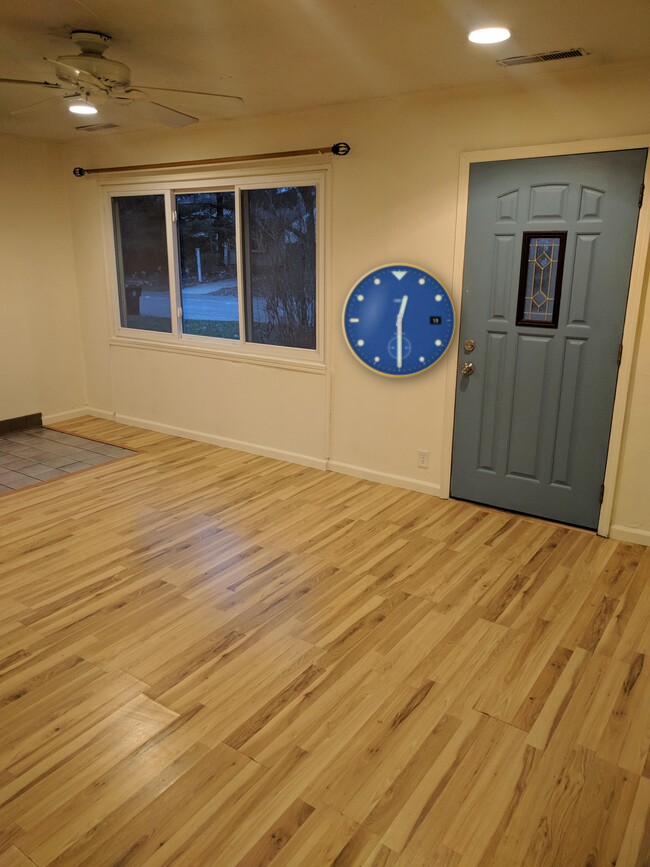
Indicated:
**12:30**
